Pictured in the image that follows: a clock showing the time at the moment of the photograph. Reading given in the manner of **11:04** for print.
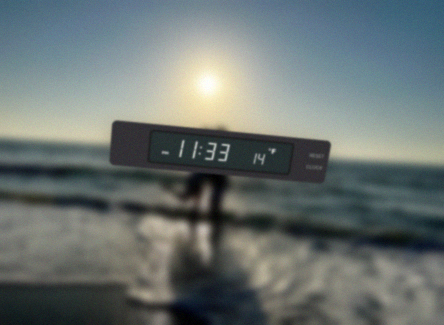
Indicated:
**11:33**
